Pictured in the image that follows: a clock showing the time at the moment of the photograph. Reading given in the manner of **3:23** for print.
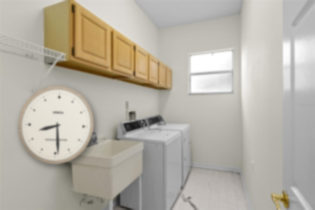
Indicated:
**8:29**
